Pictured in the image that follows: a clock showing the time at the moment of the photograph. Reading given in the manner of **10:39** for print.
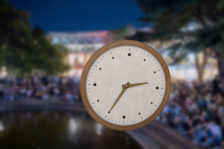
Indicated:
**2:35**
